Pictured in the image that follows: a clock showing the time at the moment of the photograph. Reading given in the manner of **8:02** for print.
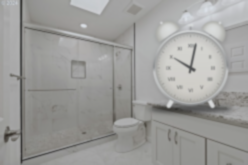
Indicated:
**10:02**
